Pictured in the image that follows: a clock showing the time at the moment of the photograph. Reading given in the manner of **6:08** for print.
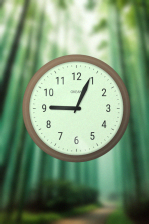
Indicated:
**9:04**
